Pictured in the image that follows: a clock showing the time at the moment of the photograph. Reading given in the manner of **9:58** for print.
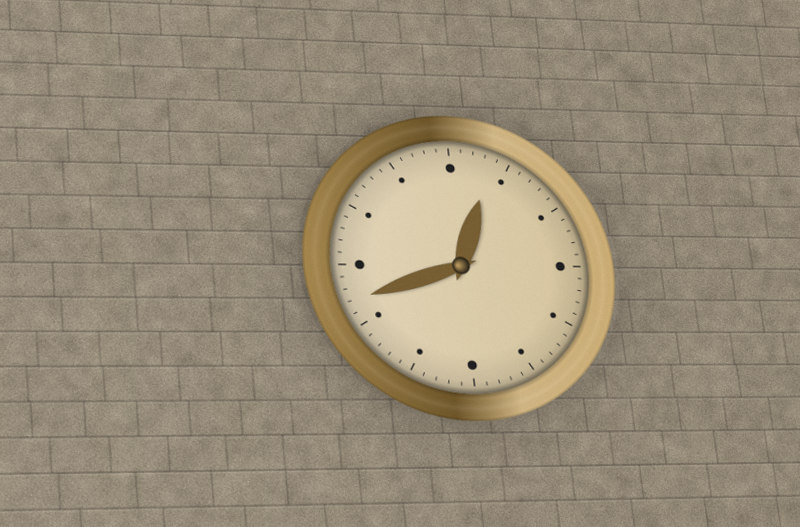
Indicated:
**12:42**
